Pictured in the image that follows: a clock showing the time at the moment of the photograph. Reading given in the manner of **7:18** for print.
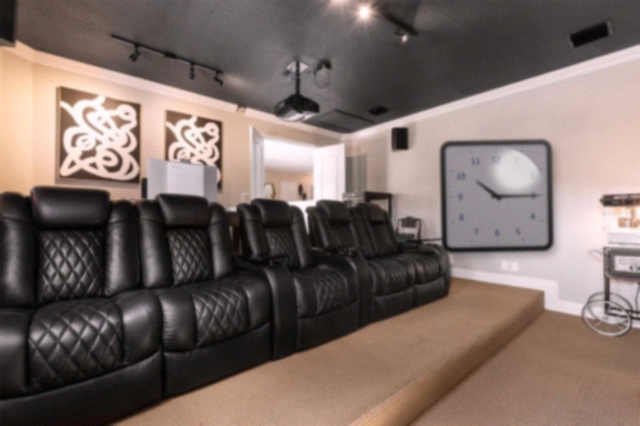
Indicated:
**10:15**
